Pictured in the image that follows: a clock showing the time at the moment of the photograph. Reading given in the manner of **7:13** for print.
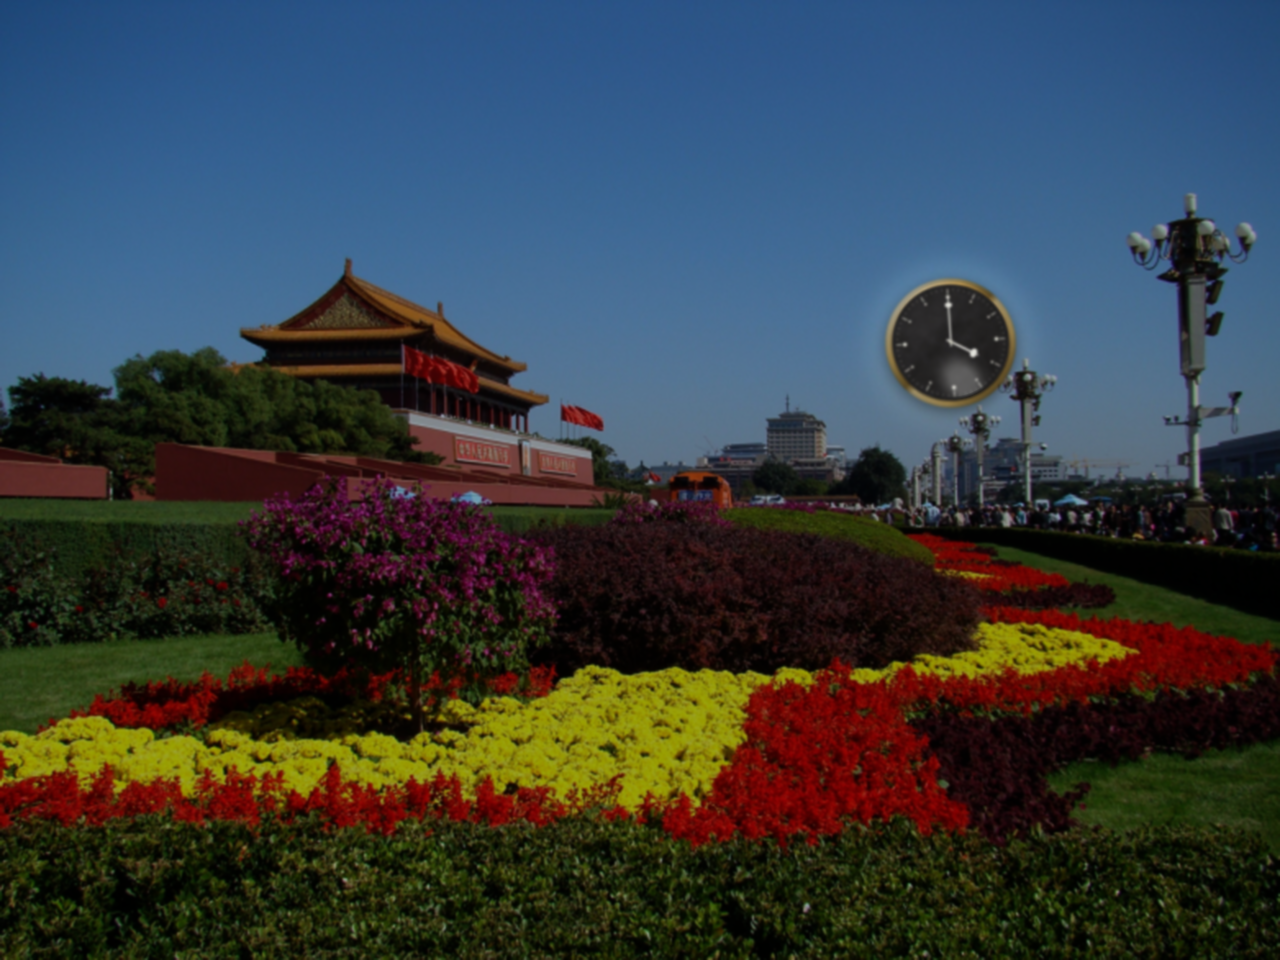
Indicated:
**4:00**
